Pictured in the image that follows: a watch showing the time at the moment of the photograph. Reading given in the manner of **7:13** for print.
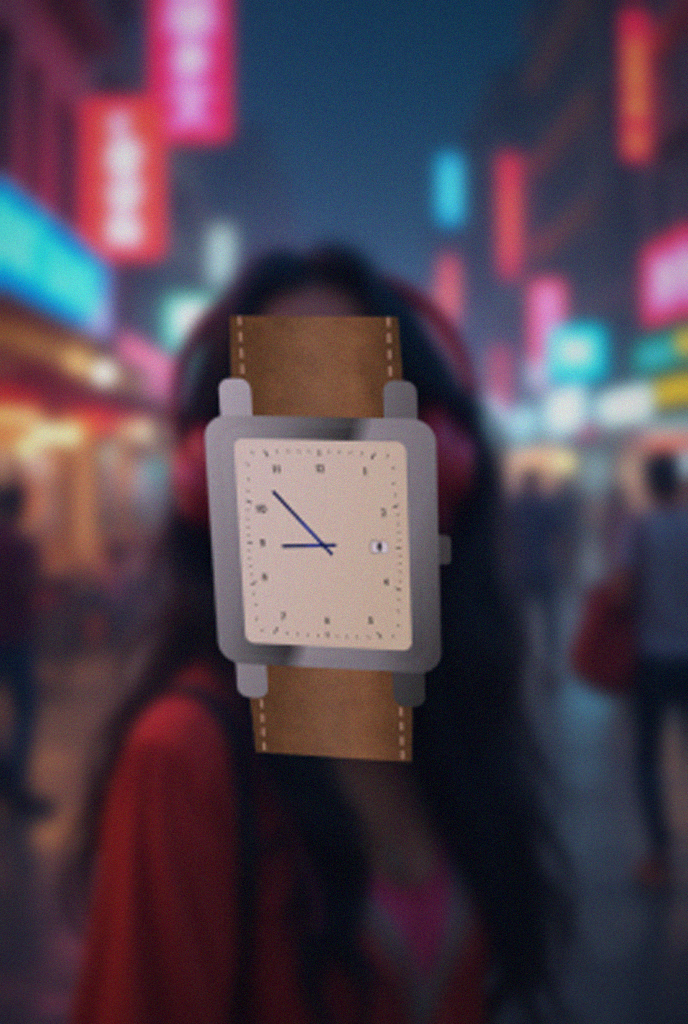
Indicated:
**8:53**
